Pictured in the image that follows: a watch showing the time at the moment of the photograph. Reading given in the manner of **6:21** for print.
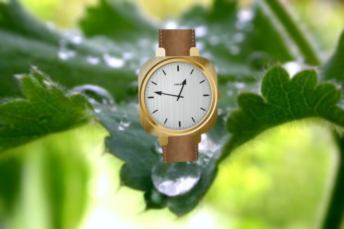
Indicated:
**12:47**
